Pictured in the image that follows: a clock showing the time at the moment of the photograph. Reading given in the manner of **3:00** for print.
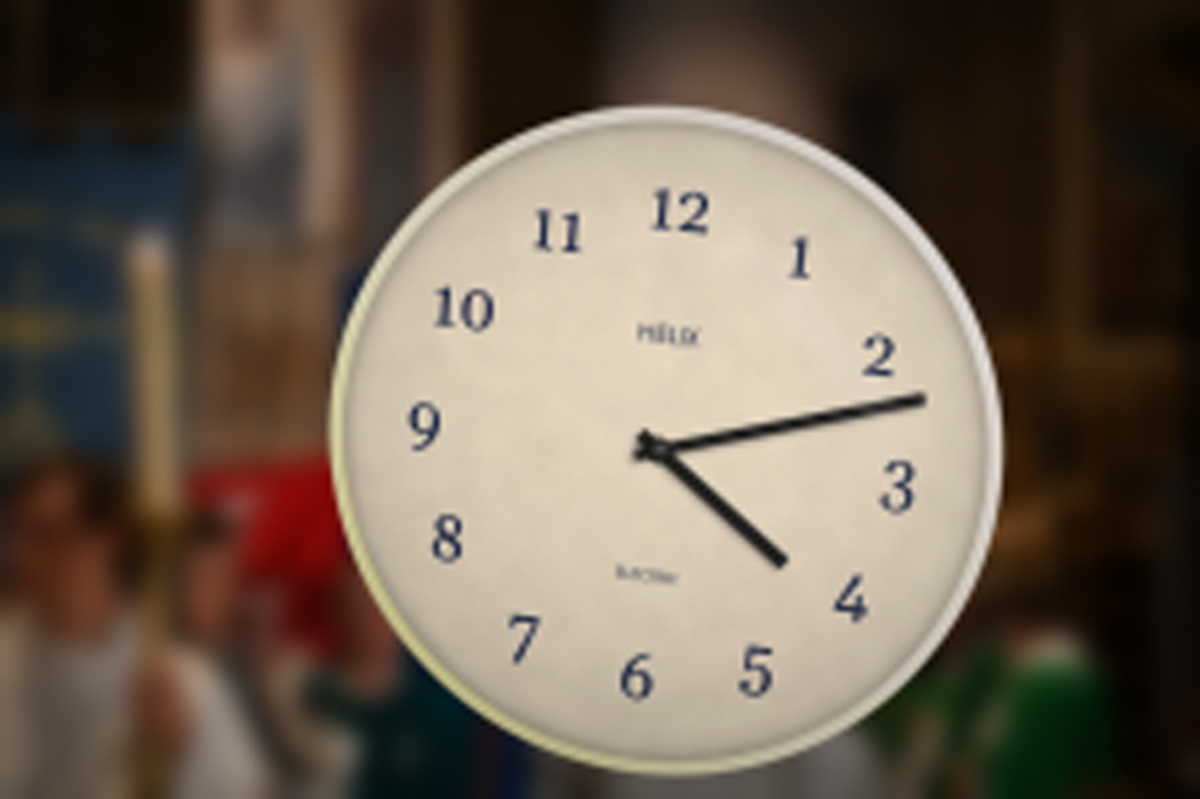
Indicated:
**4:12**
